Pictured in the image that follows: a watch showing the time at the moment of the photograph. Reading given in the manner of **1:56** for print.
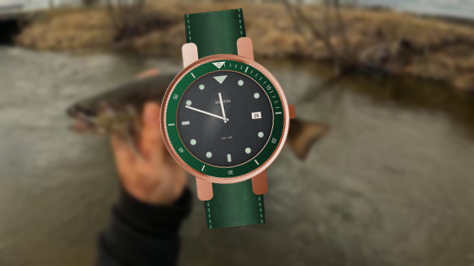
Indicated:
**11:49**
